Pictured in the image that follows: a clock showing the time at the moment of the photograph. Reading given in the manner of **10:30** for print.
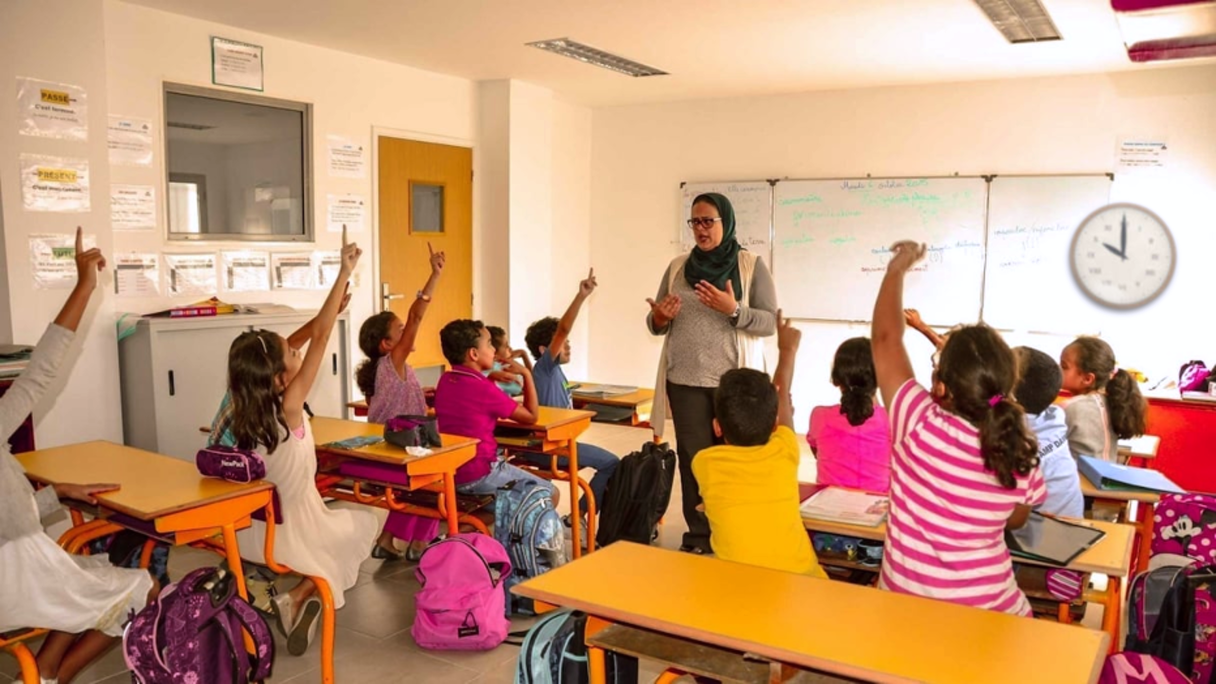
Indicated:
**10:00**
